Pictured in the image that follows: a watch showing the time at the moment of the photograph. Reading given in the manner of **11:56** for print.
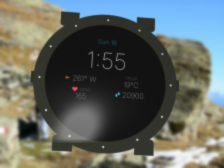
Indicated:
**1:55**
